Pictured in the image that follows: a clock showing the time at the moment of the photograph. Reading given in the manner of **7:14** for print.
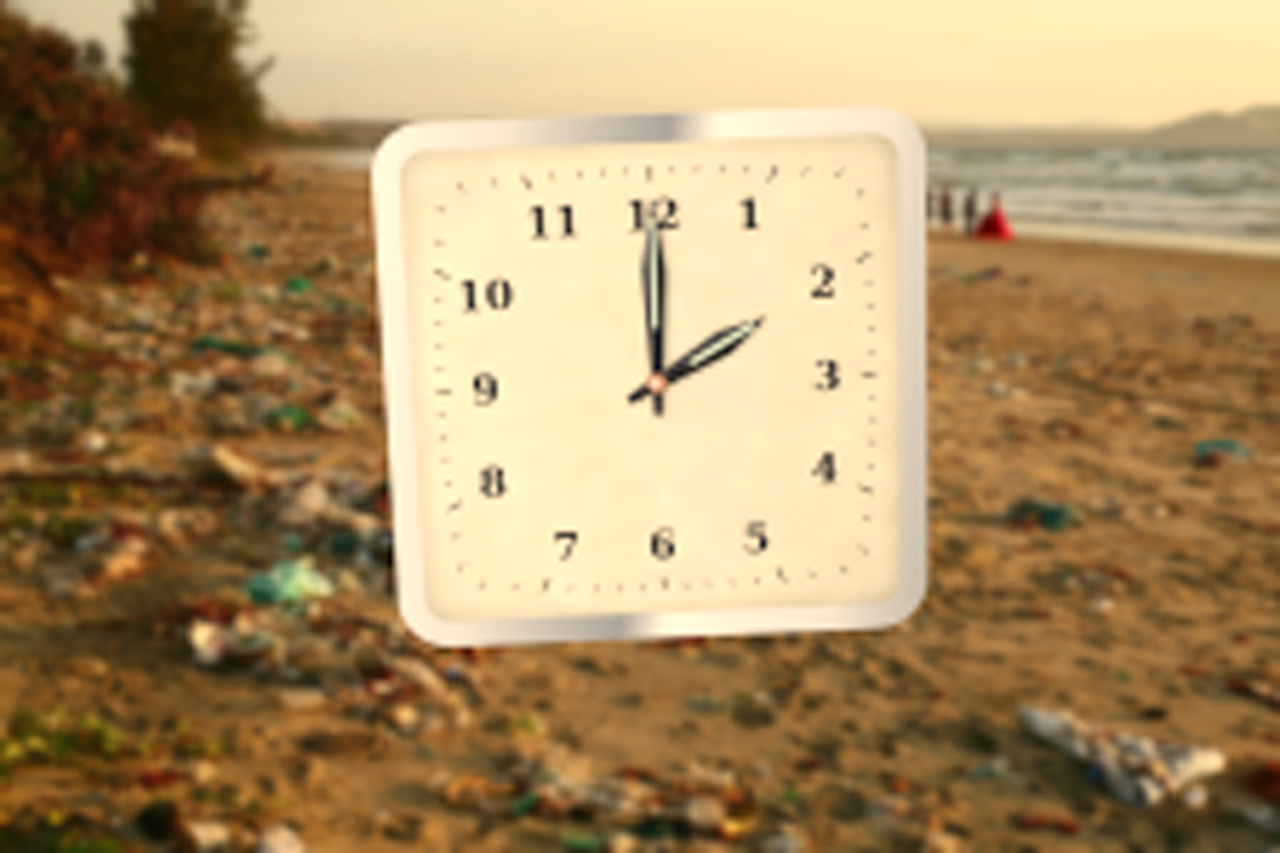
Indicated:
**2:00**
